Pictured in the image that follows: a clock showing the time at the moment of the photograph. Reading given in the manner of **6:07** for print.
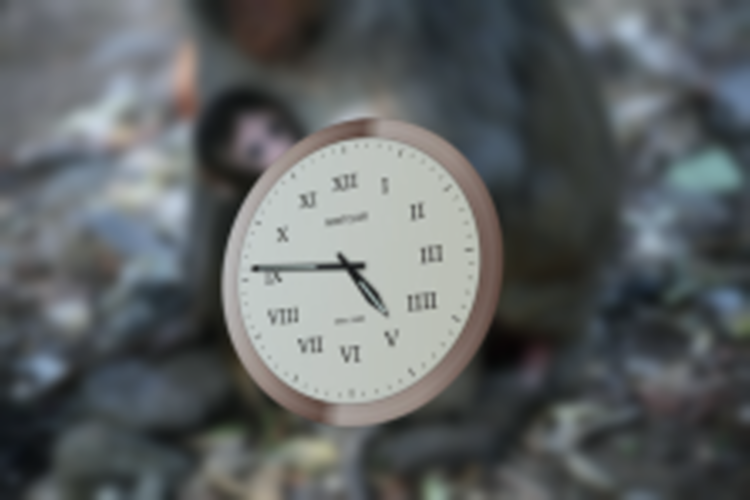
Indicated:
**4:46**
